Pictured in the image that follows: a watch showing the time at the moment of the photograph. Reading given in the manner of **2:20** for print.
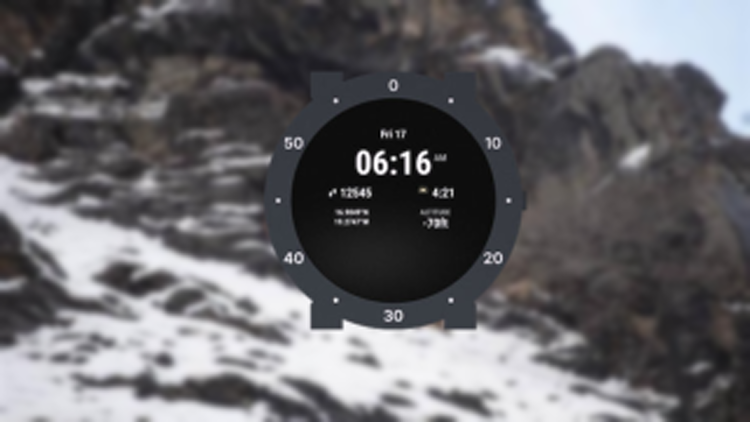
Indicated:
**6:16**
